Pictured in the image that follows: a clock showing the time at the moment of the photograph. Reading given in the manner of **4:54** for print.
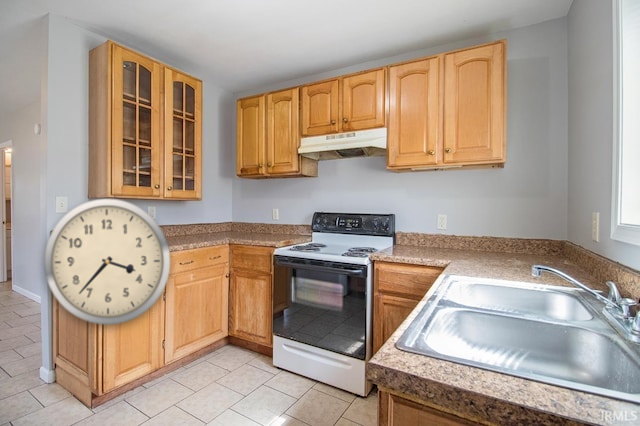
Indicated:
**3:37**
